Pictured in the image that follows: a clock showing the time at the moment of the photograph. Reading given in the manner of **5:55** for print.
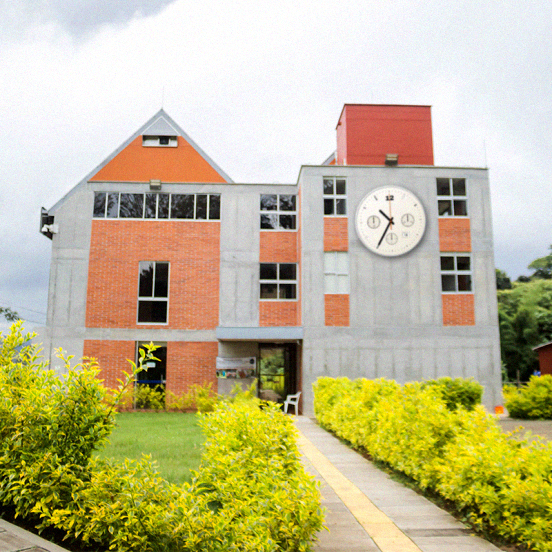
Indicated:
**10:35**
